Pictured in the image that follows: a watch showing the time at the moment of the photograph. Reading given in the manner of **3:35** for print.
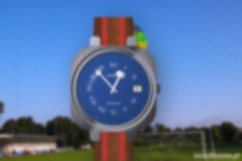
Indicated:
**12:53**
